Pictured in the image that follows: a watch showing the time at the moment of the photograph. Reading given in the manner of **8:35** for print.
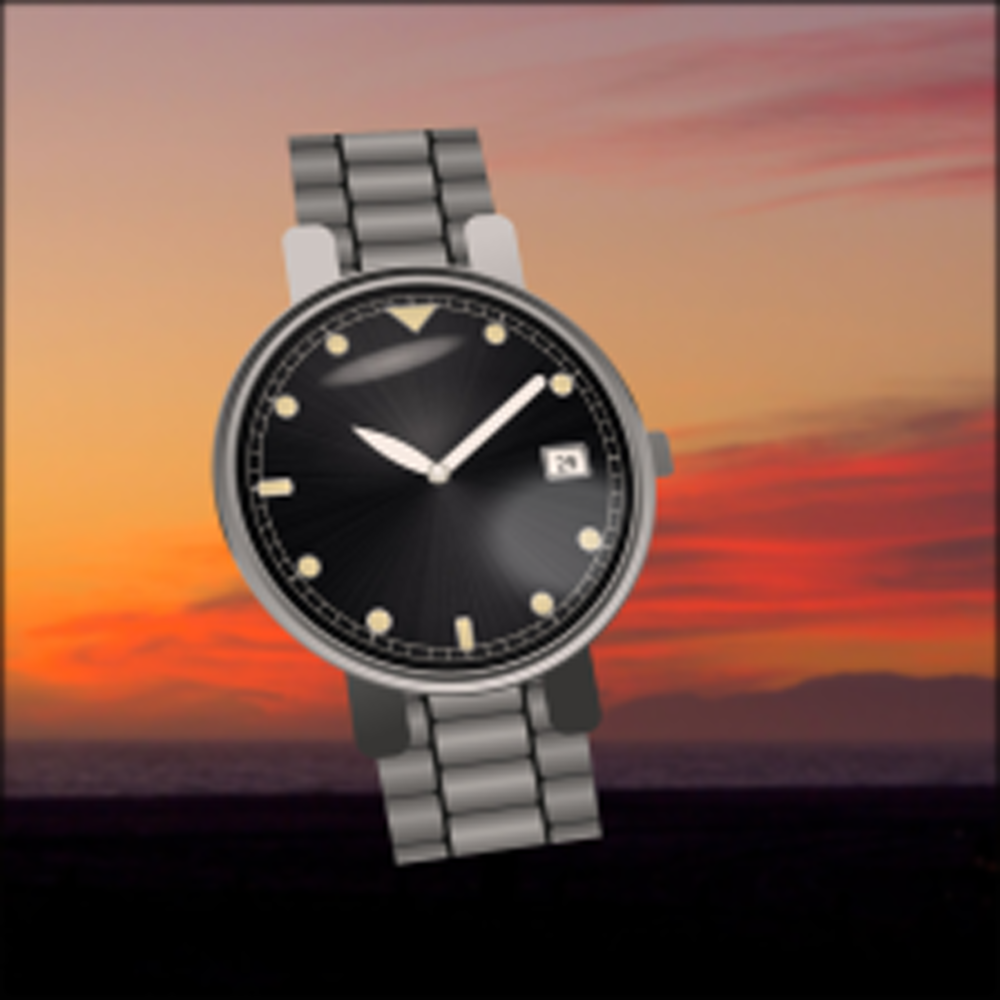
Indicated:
**10:09**
